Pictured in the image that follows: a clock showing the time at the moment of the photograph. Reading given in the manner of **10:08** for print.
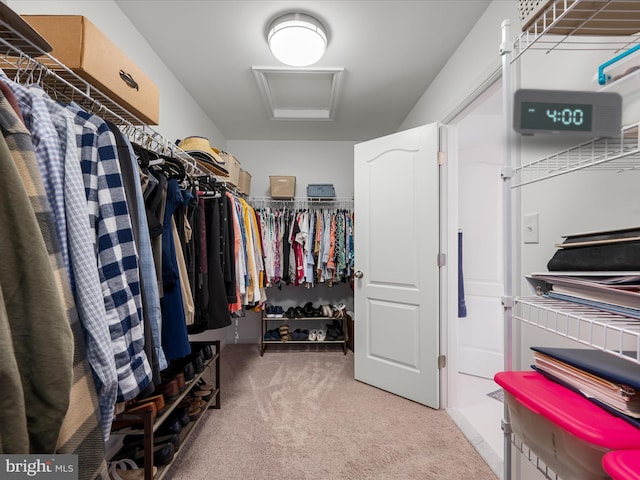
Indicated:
**4:00**
